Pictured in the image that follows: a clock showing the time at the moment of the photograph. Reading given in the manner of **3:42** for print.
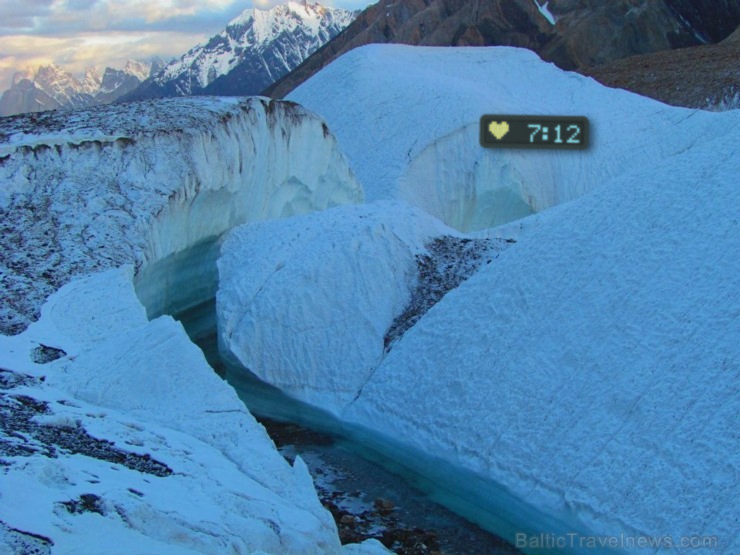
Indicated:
**7:12**
